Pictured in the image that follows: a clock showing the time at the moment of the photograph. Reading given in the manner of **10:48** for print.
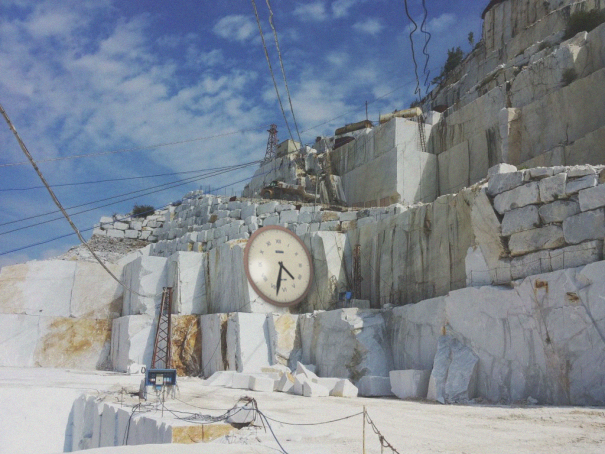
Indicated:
**4:33**
